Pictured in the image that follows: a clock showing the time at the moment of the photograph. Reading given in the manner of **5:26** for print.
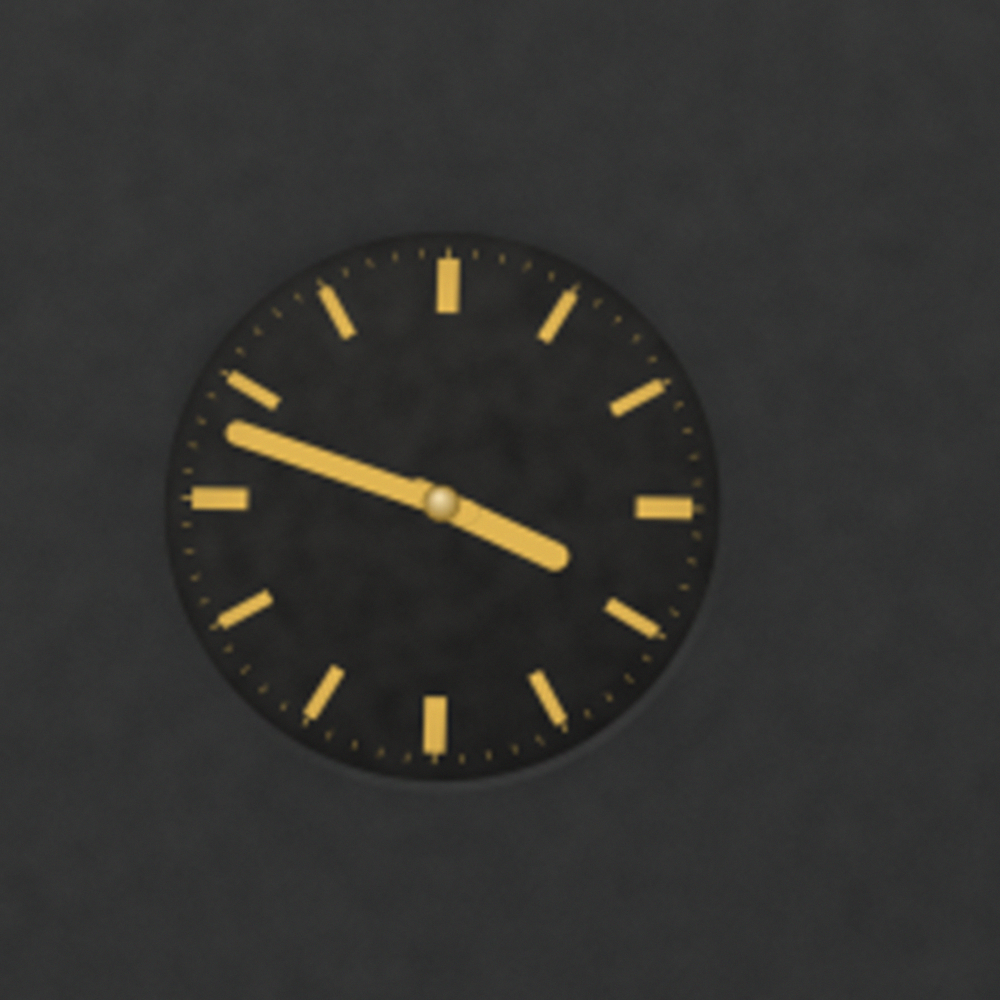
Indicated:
**3:48**
